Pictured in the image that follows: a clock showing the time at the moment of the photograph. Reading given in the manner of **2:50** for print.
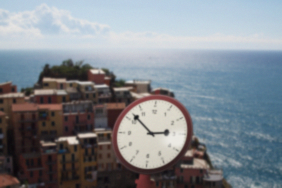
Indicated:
**2:52**
